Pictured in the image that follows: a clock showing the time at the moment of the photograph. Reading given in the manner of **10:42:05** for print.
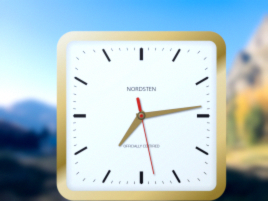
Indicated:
**7:13:28**
